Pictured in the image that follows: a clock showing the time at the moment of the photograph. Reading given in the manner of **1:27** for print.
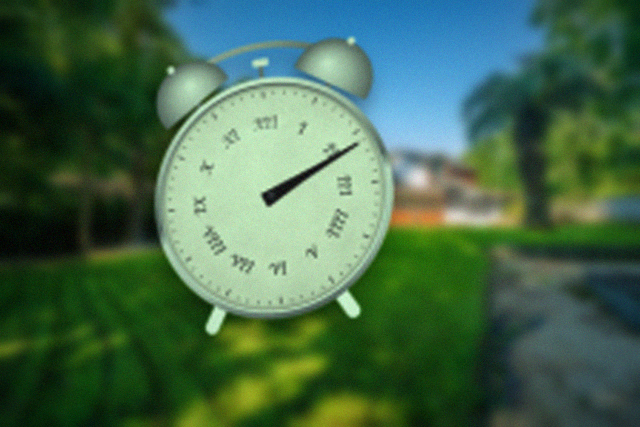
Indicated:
**2:11**
